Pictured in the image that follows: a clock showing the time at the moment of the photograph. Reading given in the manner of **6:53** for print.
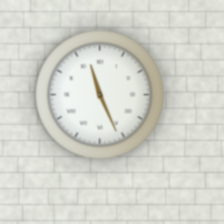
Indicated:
**11:26**
